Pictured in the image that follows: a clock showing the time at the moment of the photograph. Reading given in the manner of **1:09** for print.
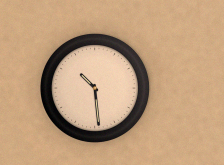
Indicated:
**10:29**
